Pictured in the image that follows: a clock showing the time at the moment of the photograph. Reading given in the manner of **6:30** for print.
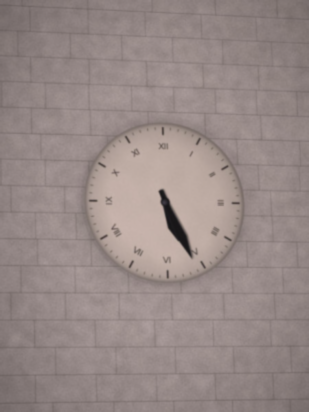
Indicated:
**5:26**
